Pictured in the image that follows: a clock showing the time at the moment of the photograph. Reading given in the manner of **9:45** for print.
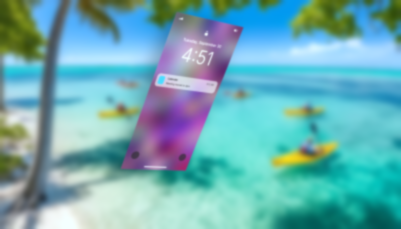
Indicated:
**4:51**
